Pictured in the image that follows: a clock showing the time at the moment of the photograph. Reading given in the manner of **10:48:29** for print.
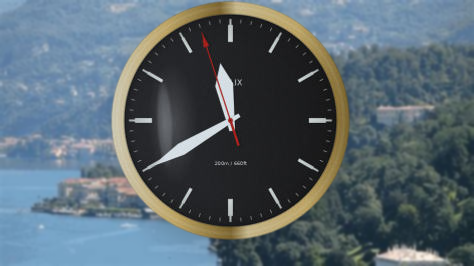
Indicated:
**11:39:57**
